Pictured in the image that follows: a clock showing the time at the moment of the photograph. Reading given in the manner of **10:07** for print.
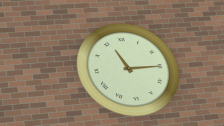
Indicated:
**11:15**
